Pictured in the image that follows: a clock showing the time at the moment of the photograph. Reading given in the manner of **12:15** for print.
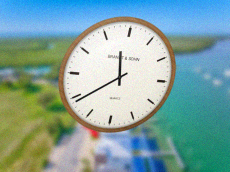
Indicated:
**11:39**
